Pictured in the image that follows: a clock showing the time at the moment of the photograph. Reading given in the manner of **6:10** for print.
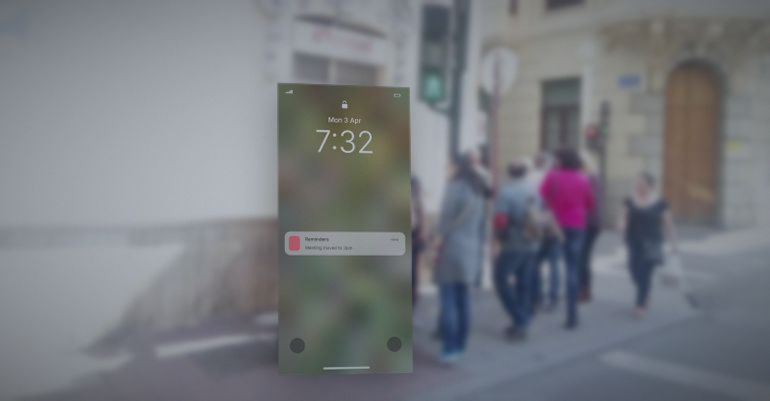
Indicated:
**7:32**
